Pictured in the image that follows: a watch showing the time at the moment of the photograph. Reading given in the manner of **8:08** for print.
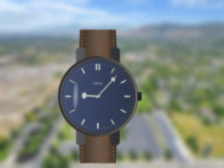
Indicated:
**9:07**
